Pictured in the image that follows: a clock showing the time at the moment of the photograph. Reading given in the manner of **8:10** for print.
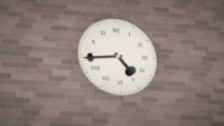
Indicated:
**4:44**
